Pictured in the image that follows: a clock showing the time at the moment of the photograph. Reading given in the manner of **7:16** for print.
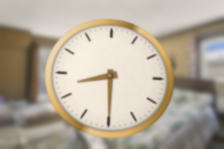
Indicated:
**8:30**
